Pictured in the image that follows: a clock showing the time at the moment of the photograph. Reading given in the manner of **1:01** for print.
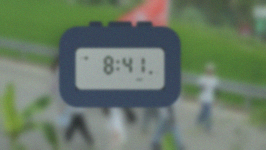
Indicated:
**8:41**
